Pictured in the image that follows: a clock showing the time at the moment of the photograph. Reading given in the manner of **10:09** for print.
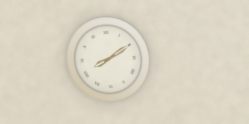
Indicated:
**8:10**
